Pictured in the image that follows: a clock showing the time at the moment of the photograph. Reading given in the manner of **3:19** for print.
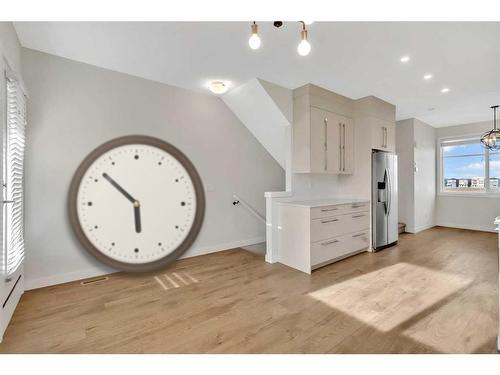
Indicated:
**5:52**
